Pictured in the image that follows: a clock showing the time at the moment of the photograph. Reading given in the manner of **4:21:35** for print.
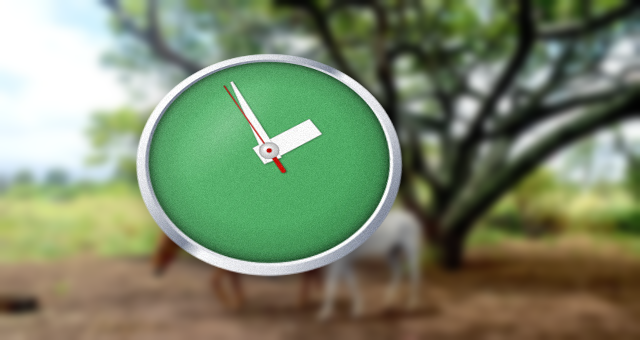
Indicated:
**1:55:55**
